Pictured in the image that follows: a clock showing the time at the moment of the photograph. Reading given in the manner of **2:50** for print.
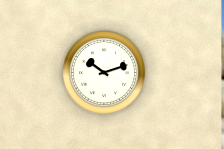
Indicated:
**10:12**
